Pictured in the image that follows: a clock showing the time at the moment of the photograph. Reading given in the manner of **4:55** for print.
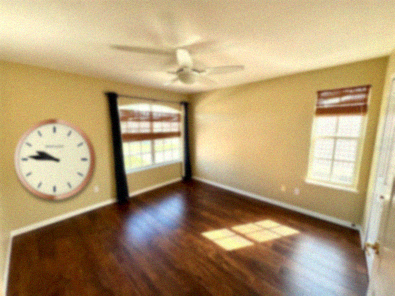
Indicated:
**9:46**
